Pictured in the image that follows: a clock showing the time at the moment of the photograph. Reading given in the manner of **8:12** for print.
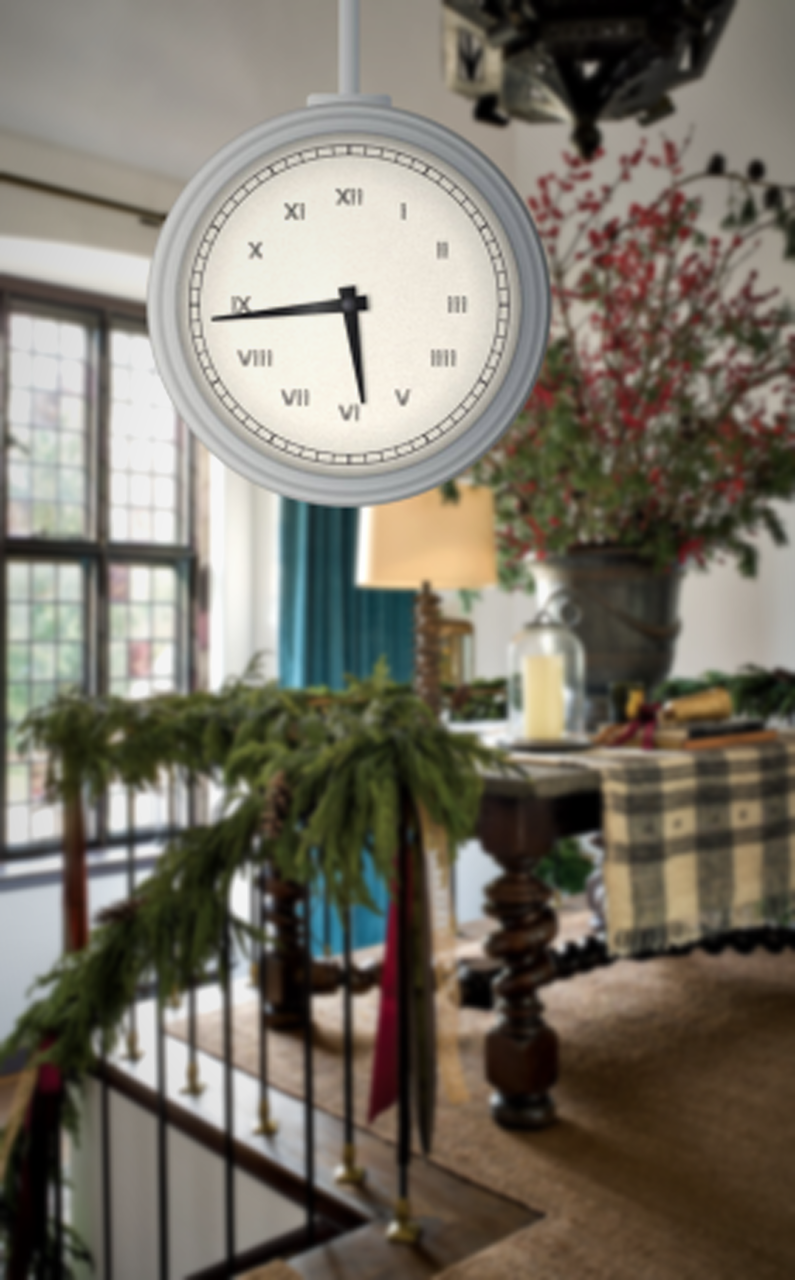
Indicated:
**5:44**
